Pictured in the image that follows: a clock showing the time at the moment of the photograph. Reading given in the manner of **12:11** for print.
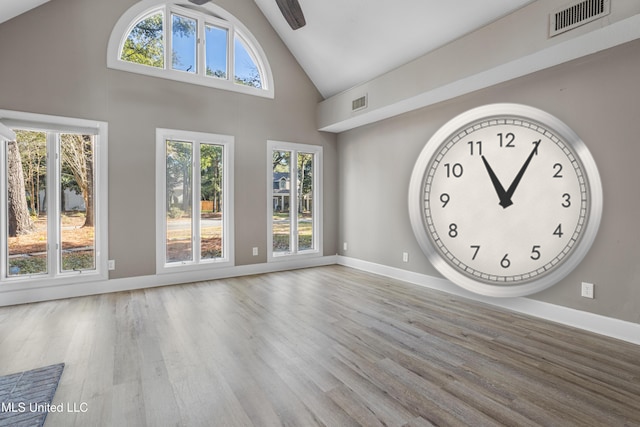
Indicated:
**11:05**
